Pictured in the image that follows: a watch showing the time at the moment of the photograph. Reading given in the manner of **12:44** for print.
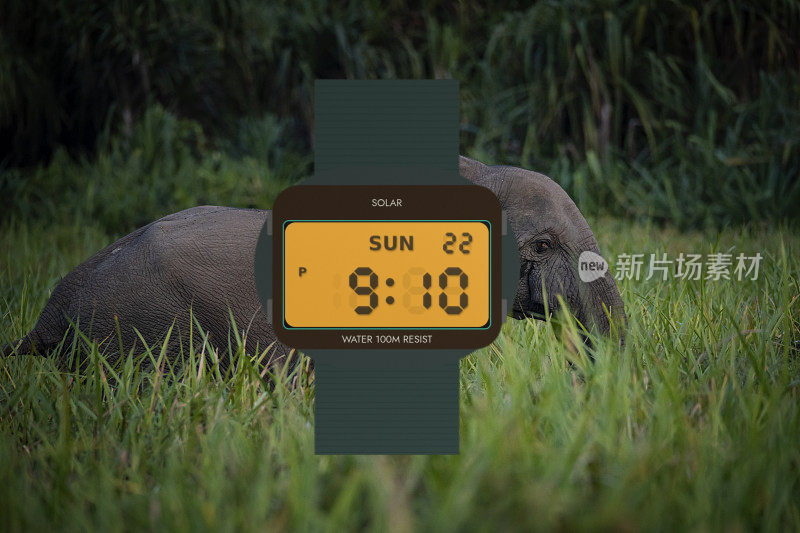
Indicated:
**9:10**
